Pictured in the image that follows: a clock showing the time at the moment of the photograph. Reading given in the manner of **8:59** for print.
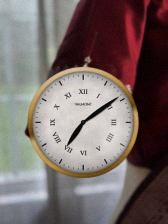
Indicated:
**7:09**
